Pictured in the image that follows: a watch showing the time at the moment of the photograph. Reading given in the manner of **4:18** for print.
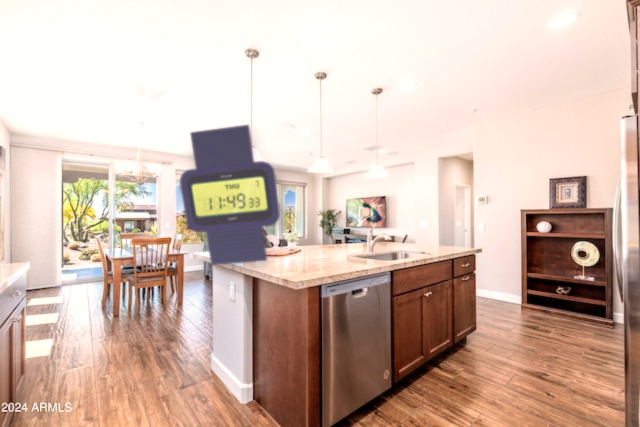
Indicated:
**11:49**
